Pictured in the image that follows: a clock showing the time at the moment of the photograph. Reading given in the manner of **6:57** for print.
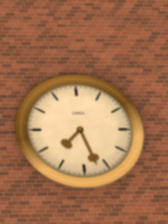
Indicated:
**7:27**
